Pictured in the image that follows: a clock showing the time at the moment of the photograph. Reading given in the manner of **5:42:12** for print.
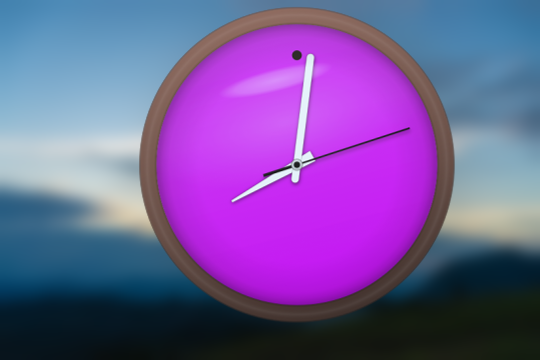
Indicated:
**8:01:12**
